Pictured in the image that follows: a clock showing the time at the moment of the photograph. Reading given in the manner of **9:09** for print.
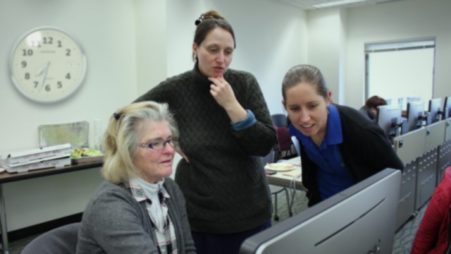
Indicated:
**7:33**
